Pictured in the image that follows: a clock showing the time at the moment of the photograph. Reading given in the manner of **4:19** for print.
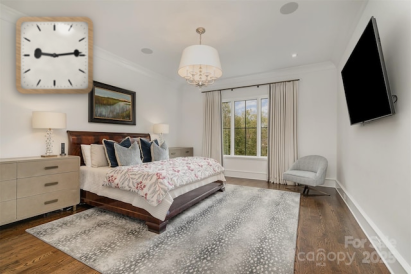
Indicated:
**9:14**
